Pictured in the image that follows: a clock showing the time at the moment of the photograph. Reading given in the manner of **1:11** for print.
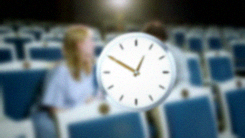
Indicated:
**12:50**
